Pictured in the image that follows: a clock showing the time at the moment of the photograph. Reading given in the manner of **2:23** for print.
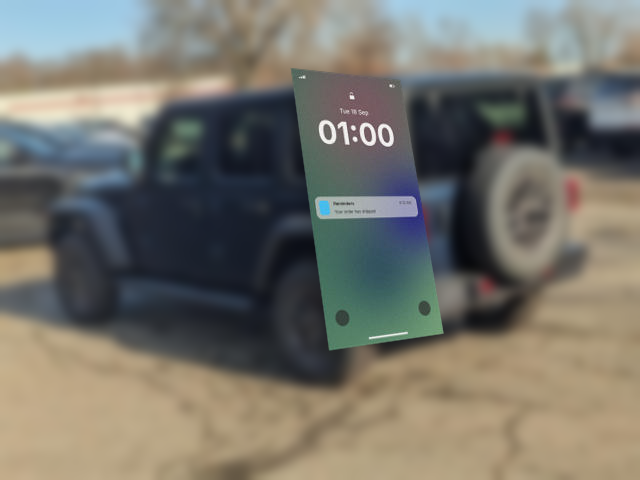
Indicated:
**1:00**
